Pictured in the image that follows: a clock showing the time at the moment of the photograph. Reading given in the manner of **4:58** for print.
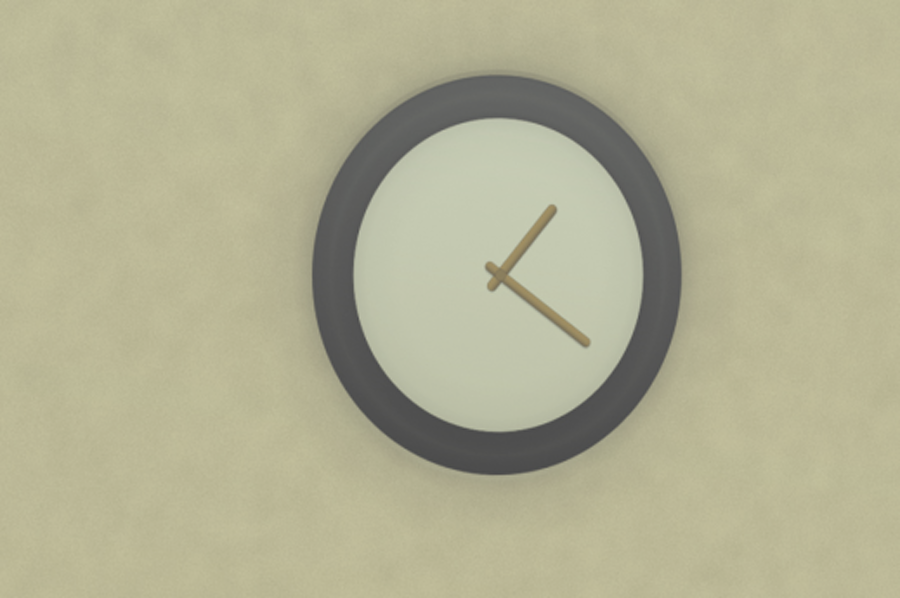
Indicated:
**1:21**
